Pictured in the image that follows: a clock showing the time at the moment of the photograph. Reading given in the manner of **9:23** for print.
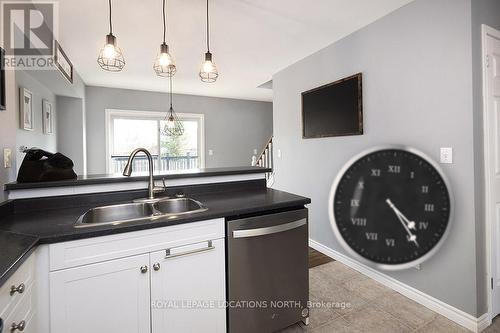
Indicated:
**4:24**
